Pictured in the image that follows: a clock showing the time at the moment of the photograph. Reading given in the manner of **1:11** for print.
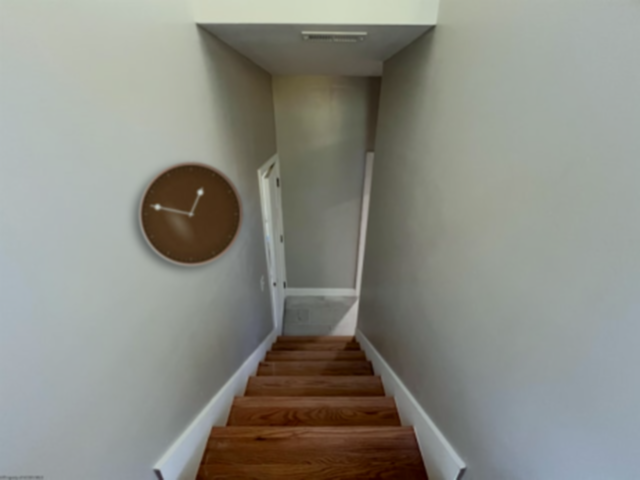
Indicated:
**12:47**
